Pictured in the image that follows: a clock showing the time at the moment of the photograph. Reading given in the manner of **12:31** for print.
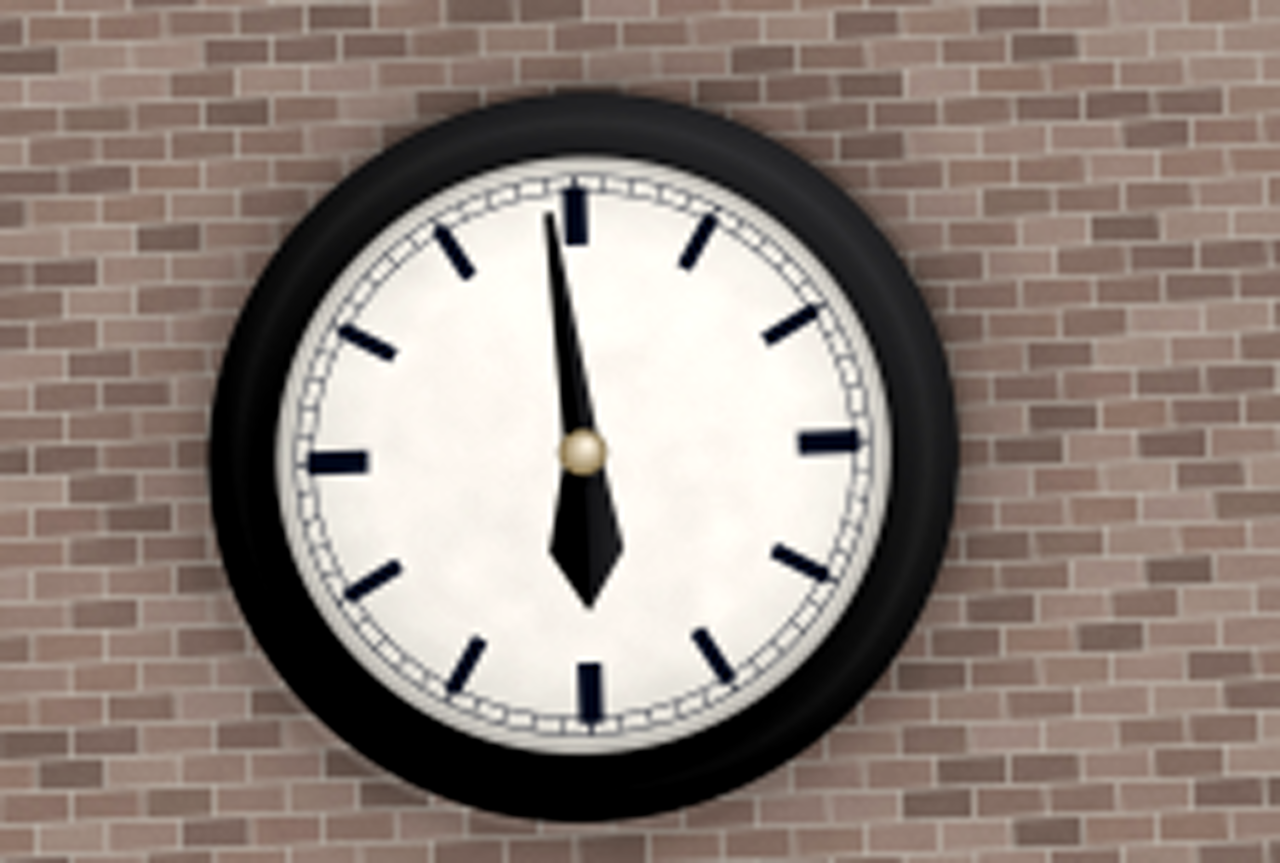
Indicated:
**5:59**
